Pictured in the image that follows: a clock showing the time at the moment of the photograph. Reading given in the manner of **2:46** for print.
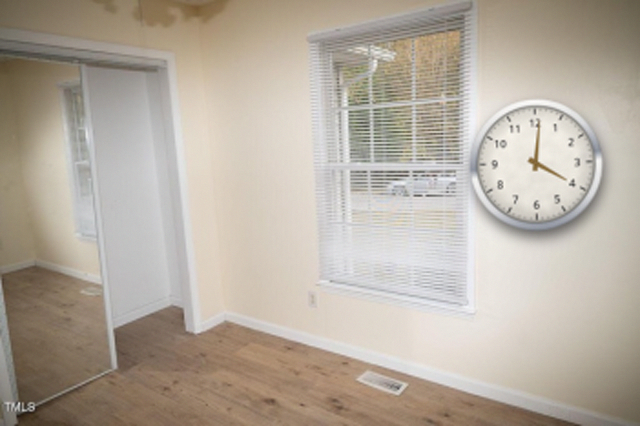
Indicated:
**4:01**
